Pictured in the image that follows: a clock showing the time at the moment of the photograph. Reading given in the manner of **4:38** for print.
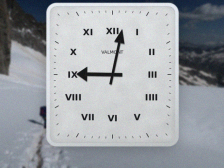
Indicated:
**9:02**
